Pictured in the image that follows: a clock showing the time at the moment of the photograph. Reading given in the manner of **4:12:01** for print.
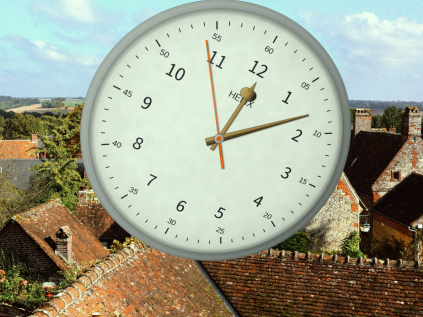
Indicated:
**12:07:54**
